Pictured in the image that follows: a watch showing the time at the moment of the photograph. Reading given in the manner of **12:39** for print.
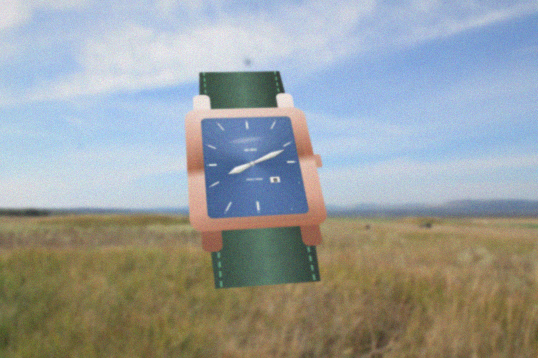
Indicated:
**8:11**
